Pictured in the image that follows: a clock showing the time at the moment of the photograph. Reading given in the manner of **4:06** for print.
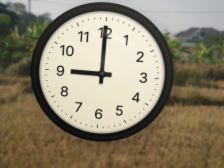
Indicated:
**9:00**
